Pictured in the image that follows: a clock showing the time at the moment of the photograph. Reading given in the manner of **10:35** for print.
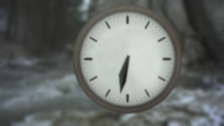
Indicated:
**6:32**
